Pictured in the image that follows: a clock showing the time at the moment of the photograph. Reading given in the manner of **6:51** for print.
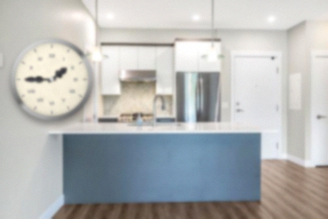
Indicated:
**1:45**
